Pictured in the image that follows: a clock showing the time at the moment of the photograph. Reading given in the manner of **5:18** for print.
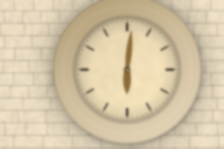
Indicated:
**6:01**
